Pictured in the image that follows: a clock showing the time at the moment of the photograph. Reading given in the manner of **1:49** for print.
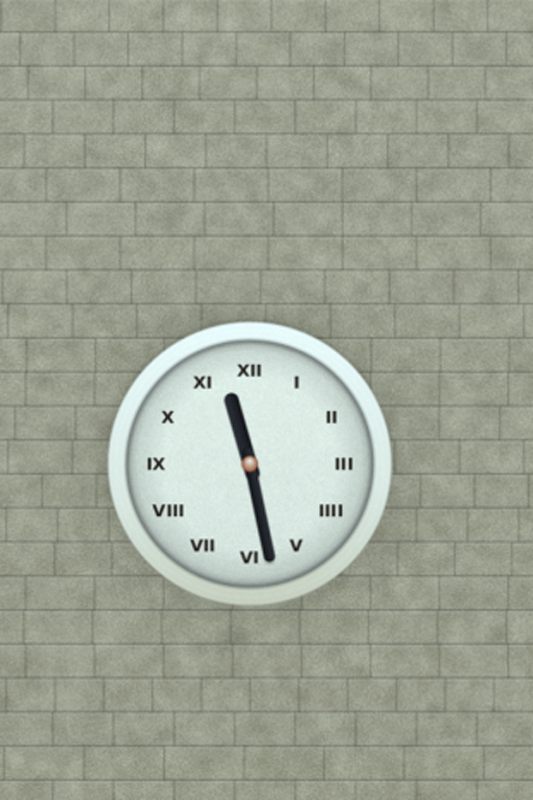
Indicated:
**11:28**
